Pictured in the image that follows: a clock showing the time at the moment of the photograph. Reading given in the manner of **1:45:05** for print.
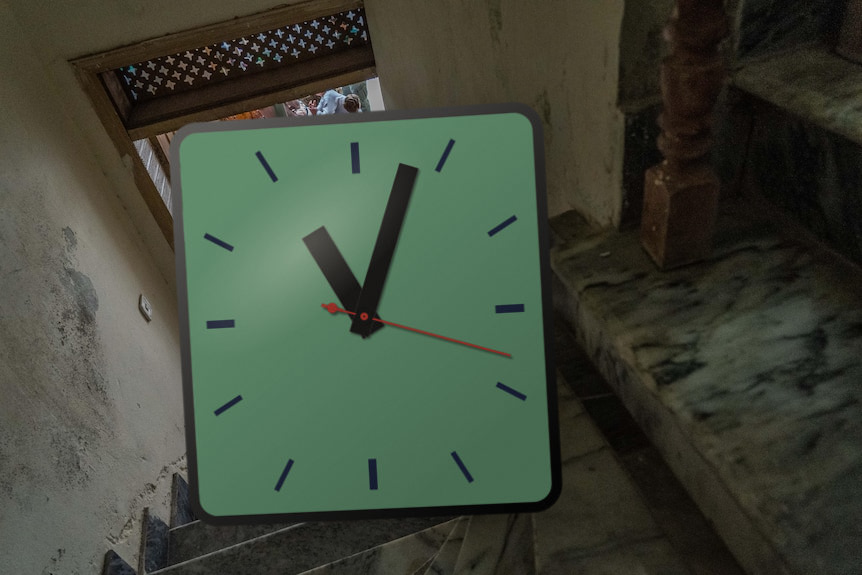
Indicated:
**11:03:18**
